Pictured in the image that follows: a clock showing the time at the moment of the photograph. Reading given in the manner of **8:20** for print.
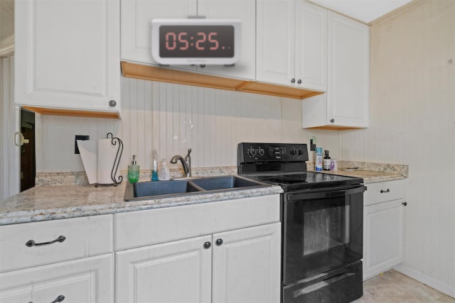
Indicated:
**5:25**
